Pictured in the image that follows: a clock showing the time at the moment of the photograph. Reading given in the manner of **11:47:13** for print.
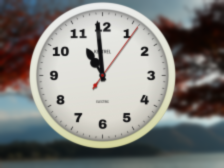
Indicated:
**10:59:06**
